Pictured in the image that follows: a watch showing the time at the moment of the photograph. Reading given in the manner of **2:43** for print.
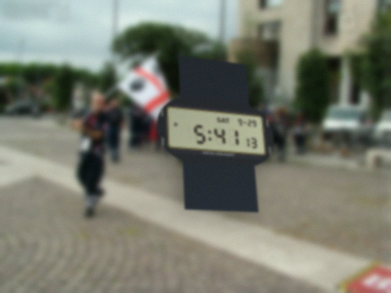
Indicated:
**5:41**
